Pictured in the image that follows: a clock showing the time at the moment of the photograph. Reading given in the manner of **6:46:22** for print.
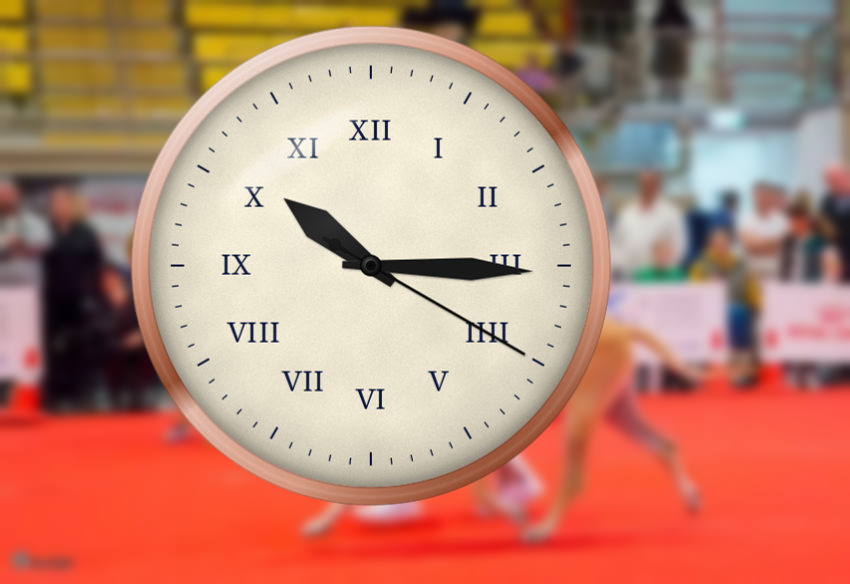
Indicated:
**10:15:20**
